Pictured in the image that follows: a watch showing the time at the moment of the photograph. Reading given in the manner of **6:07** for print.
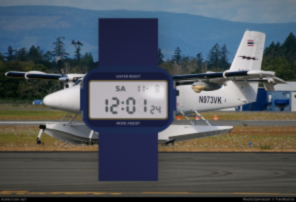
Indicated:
**12:01**
